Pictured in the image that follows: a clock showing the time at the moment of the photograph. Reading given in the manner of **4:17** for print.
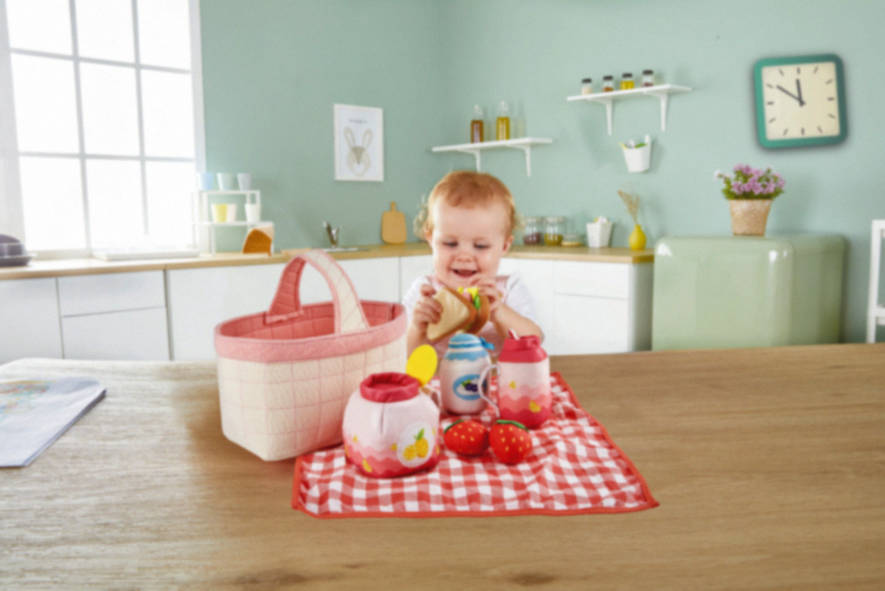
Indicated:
**11:51**
